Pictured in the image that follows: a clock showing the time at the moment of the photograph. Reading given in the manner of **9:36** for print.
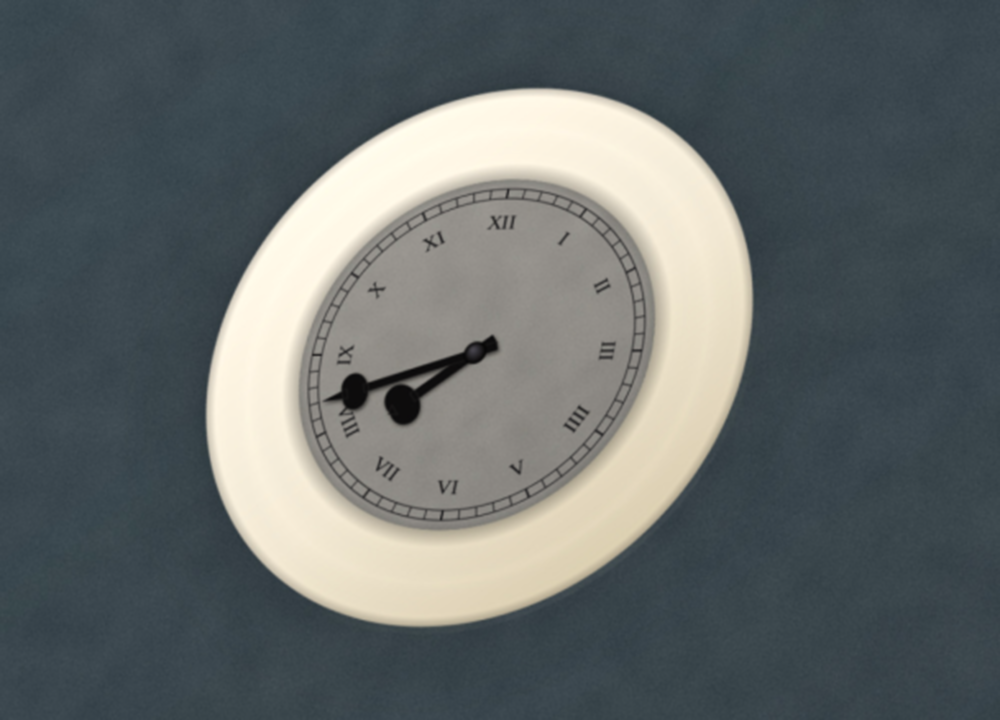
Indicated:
**7:42**
